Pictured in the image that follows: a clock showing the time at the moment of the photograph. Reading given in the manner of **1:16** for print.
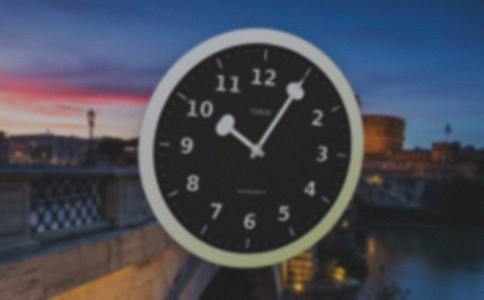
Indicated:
**10:05**
